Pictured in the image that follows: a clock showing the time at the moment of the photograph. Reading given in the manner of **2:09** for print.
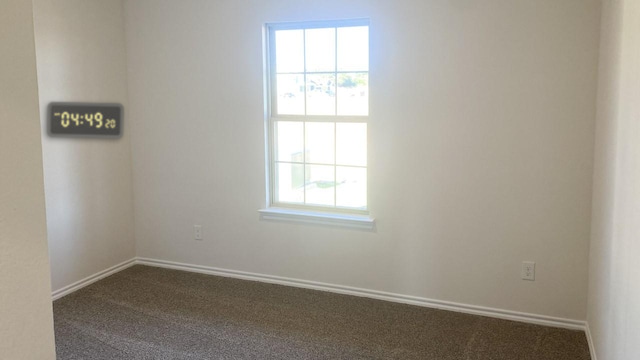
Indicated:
**4:49**
